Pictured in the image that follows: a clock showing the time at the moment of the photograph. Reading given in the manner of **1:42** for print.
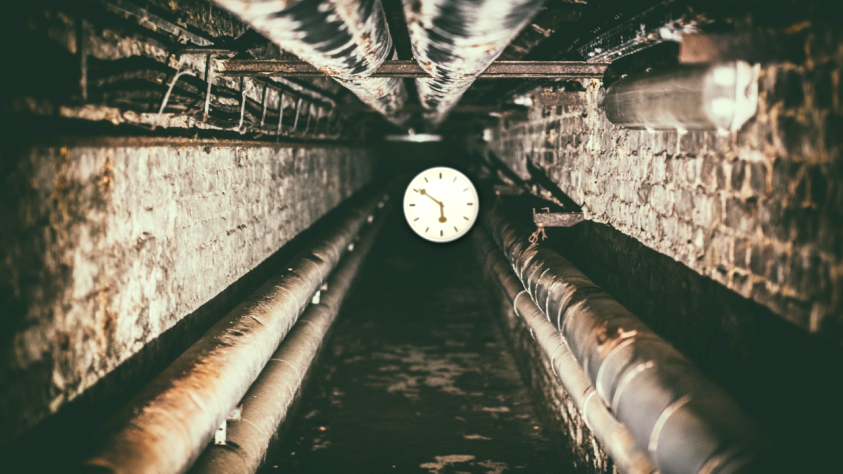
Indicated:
**5:51**
